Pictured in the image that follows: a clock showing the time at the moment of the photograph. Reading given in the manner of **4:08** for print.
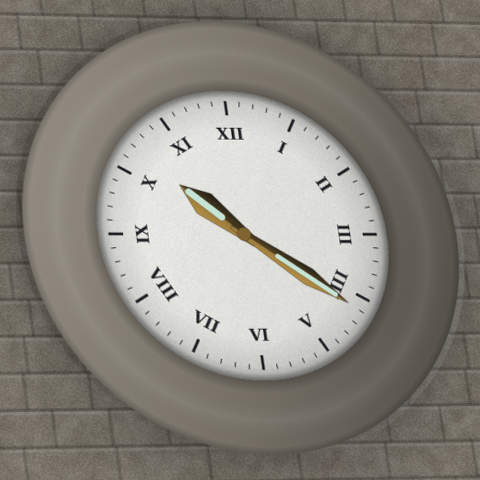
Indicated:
**10:21**
